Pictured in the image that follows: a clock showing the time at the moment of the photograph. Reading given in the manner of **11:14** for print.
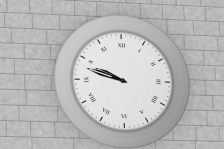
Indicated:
**9:48**
